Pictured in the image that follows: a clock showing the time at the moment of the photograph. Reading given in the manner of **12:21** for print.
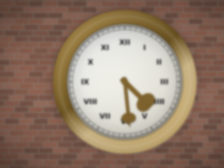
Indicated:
**4:29**
